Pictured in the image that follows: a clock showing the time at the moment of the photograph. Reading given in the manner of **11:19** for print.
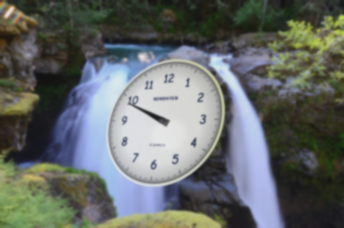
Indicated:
**9:49**
